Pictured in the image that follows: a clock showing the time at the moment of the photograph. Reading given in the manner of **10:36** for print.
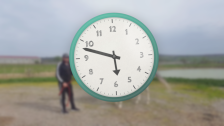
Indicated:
**5:48**
